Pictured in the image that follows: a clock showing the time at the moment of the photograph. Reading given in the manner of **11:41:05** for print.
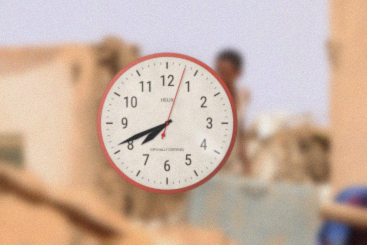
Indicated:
**7:41:03**
